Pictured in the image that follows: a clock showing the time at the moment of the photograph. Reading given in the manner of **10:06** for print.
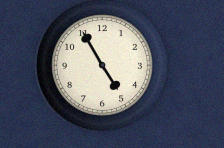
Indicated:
**4:55**
